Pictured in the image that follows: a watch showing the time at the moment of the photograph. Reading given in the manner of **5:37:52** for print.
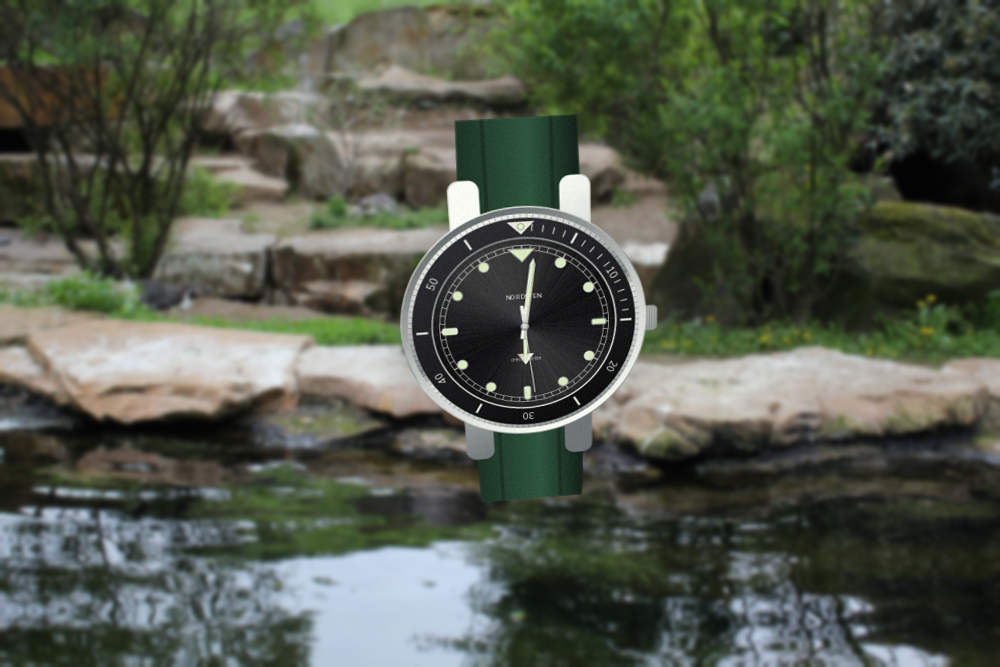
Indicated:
**6:01:29**
